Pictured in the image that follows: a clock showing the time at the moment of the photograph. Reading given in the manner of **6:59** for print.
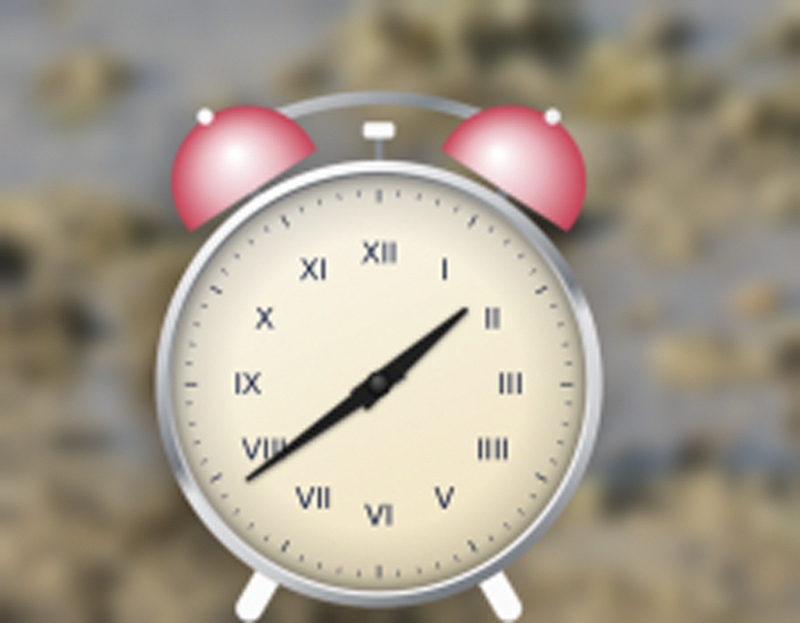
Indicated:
**1:39**
